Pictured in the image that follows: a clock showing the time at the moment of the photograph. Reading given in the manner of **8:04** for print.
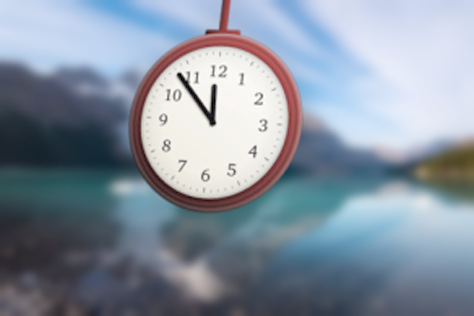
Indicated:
**11:53**
